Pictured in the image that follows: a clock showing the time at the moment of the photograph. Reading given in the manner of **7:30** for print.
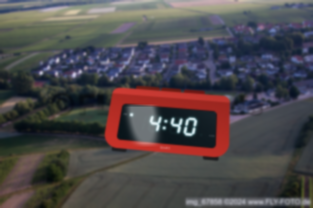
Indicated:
**4:40**
